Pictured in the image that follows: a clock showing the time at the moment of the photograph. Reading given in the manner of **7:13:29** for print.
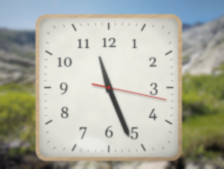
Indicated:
**11:26:17**
